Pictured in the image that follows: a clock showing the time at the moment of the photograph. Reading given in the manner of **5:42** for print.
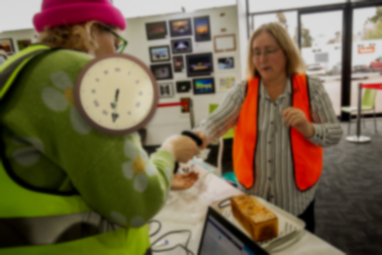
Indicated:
**6:31**
